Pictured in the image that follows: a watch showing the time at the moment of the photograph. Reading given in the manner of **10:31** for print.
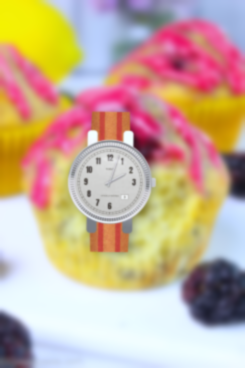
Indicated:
**2:03**
